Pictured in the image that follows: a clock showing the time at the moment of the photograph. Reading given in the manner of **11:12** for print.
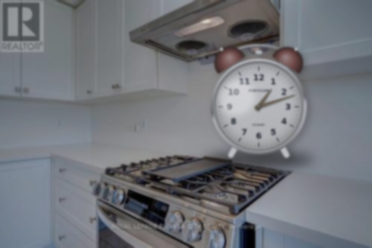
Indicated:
**1:12**
